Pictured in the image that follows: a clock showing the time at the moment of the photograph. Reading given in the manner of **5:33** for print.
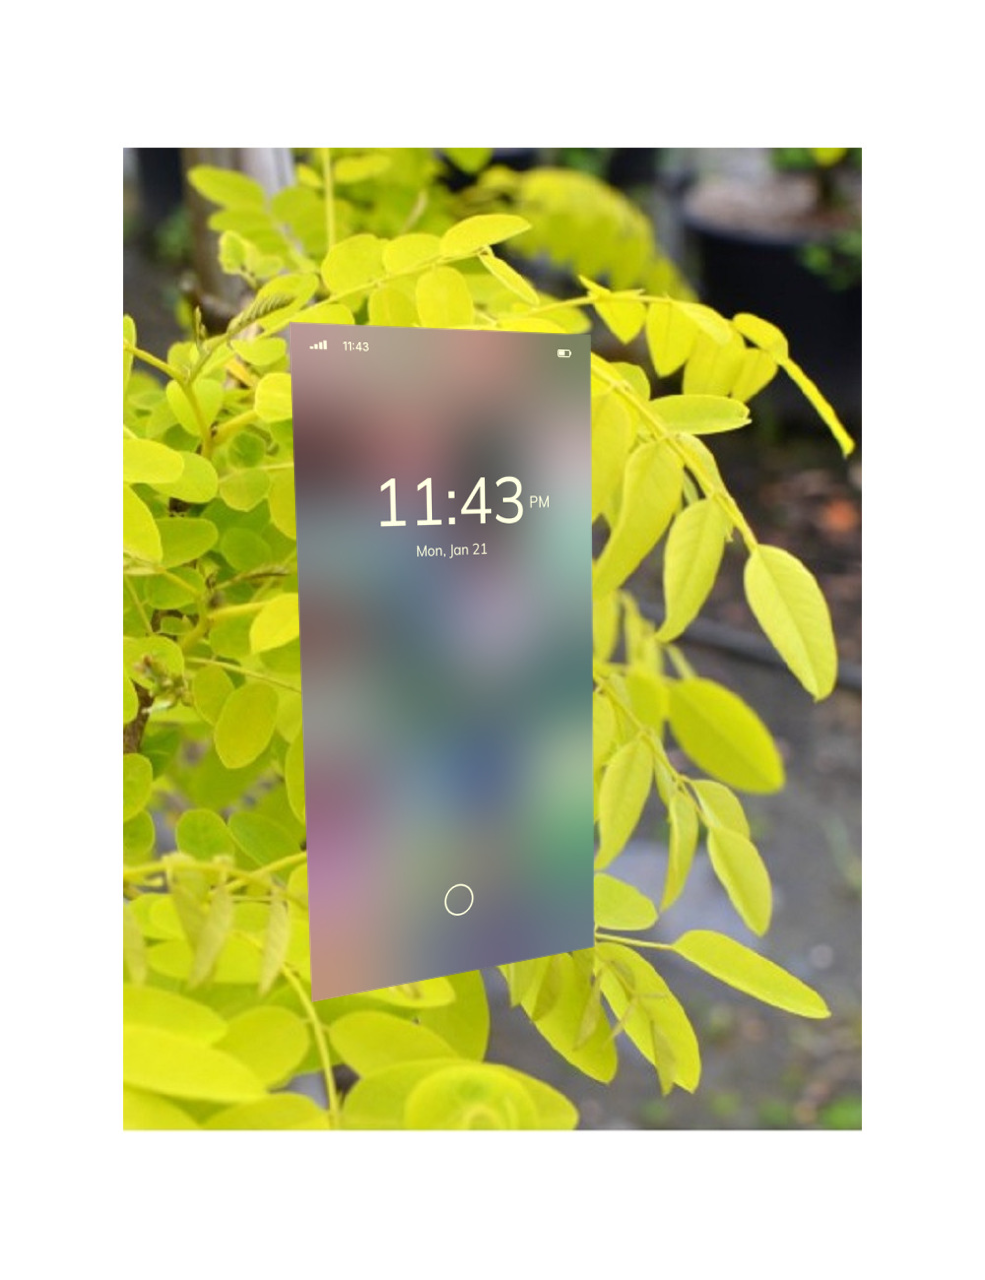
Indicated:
**11:43**
